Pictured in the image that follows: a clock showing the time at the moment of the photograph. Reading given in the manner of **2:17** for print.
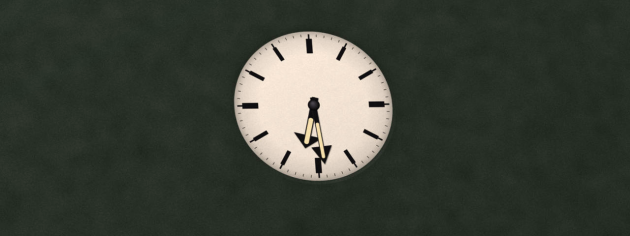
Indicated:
**6:29**
